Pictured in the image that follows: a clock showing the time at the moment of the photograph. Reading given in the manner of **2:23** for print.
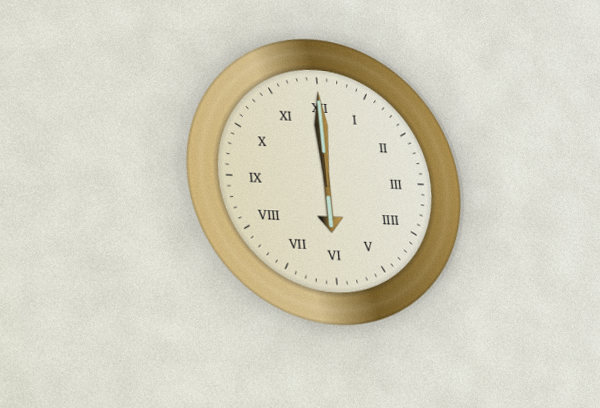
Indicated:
**6:00**
